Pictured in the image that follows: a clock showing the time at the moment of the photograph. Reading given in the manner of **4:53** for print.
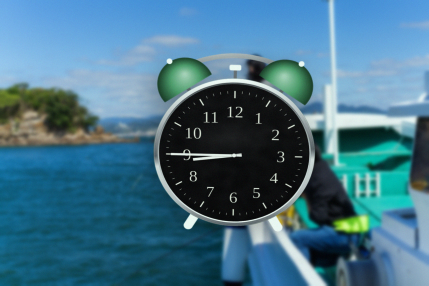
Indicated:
**8:45**
